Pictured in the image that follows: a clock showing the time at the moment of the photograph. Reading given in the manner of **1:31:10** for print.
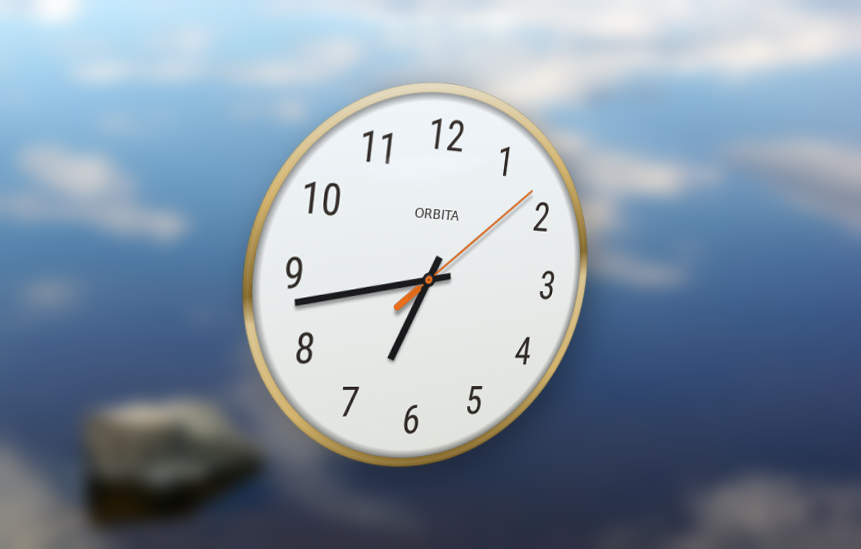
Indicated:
**6:43:08**
